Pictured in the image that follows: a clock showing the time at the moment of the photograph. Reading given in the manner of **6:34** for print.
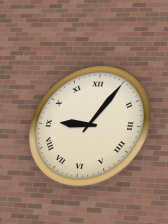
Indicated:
**9:05**
